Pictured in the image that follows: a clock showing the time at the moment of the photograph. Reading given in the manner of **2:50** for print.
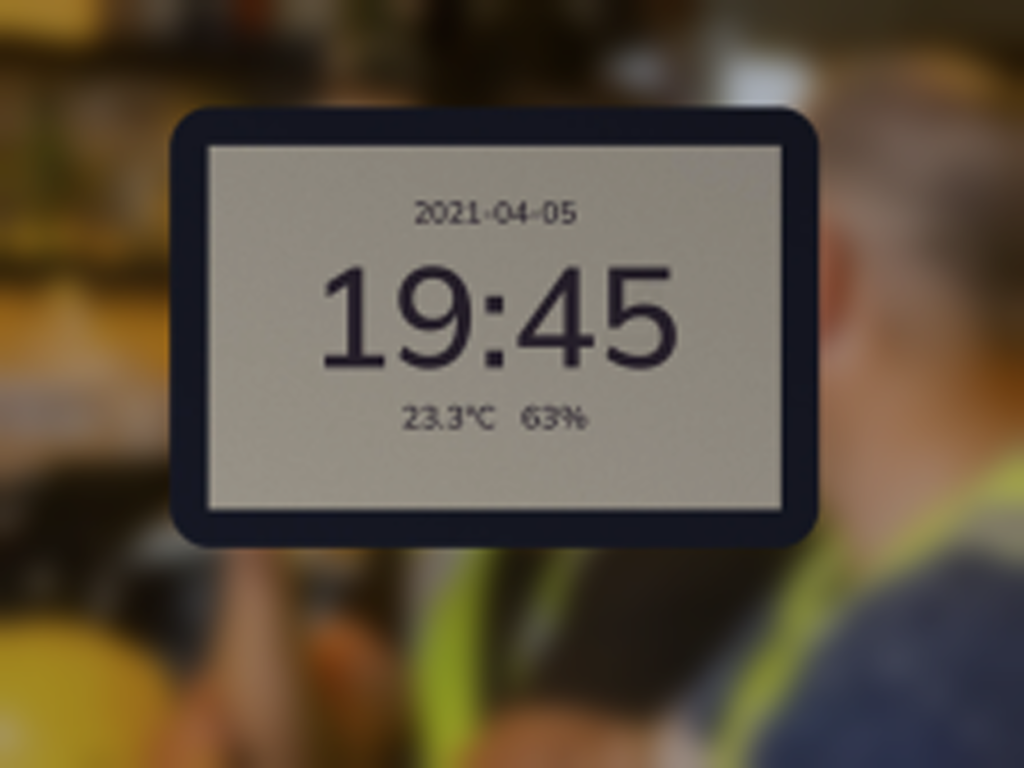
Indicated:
**19:45**
